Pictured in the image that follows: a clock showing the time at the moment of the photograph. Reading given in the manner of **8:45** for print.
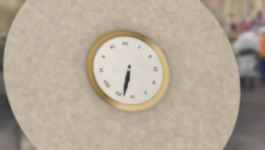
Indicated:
**6:33**
